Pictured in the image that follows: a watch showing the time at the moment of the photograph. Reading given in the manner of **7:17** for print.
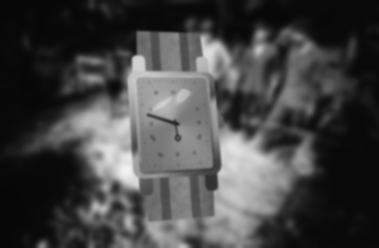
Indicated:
**5:48**
